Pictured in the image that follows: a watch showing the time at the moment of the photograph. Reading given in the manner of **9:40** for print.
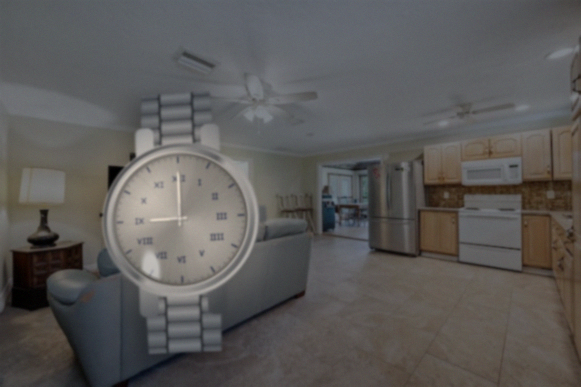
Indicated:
**9:00**
